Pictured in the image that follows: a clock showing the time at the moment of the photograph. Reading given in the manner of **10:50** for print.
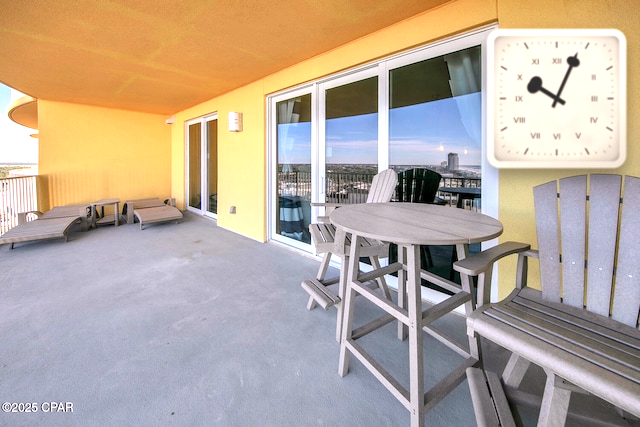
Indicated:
**10:04**
